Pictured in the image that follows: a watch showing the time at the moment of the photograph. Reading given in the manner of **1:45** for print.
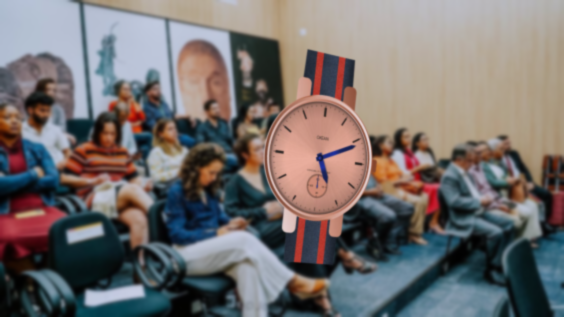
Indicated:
**5:11**
